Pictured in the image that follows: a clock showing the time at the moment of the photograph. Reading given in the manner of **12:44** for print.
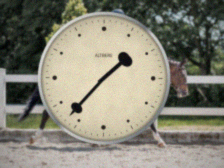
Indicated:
**1:37**
